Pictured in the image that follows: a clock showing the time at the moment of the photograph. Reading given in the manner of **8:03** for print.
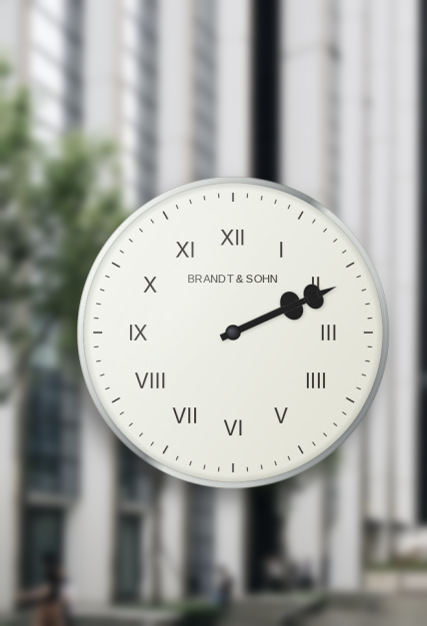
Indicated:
**2:11**
